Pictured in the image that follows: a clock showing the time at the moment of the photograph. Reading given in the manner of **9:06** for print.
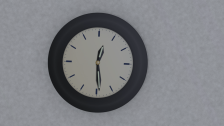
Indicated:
**12:29**
